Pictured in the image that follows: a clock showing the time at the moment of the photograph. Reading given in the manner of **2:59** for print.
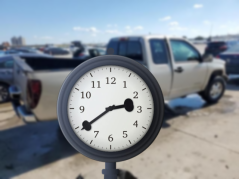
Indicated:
**2:39**
